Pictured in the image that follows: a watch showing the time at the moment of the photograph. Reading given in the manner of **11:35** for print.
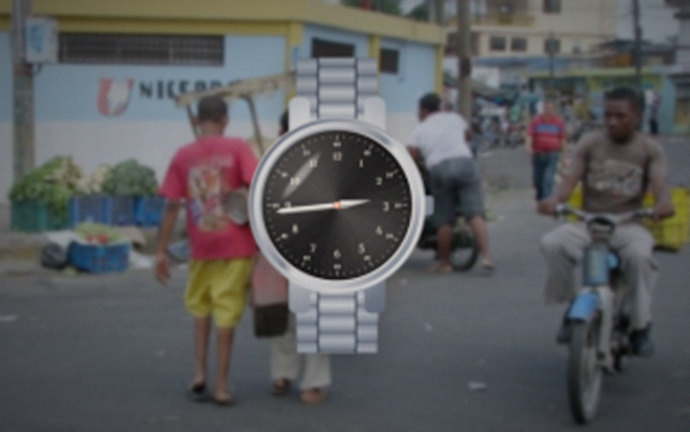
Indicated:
**2:44**
